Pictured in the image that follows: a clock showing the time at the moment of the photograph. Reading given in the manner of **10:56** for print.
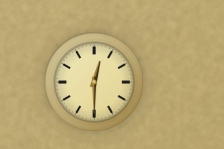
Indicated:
**12:30**
